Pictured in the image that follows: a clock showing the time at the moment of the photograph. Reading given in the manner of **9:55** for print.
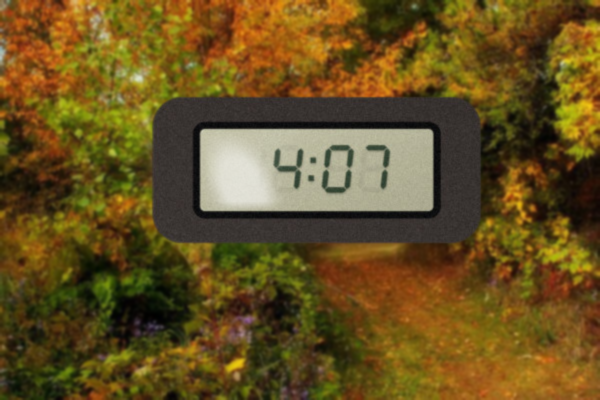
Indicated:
**4:07**
